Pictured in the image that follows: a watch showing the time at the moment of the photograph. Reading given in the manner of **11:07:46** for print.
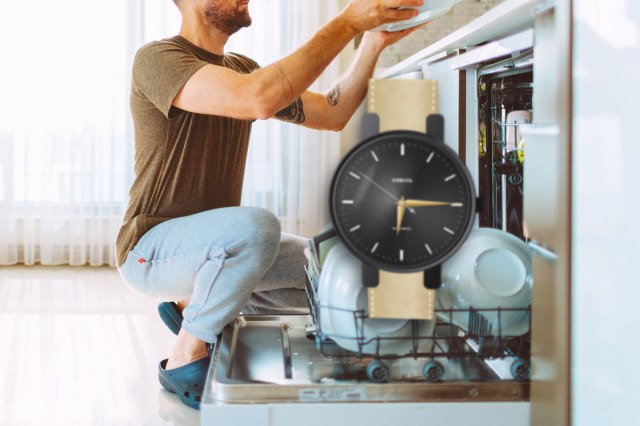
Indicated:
**6:14:51**
